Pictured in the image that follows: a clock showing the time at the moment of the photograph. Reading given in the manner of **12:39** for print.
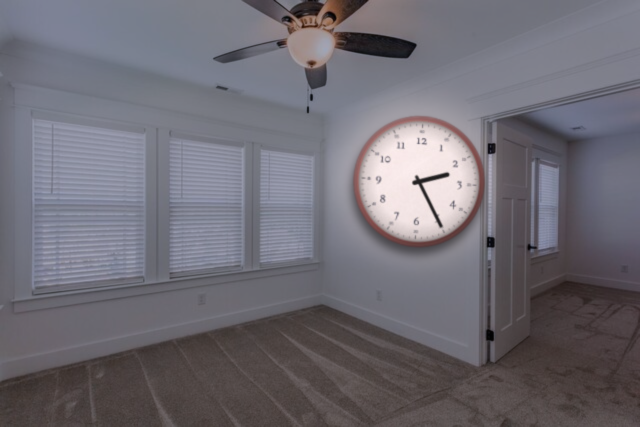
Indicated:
**2:25**
